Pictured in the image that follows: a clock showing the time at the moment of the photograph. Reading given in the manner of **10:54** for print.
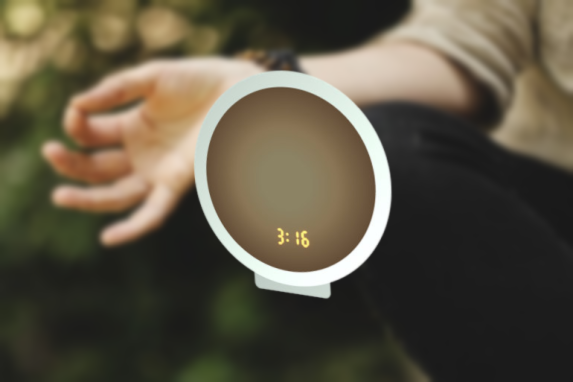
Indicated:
**3:16**
